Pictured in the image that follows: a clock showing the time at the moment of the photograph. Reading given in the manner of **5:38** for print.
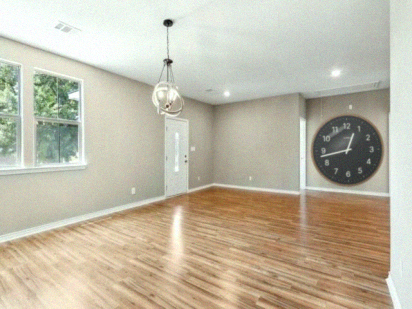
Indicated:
**12:43**
